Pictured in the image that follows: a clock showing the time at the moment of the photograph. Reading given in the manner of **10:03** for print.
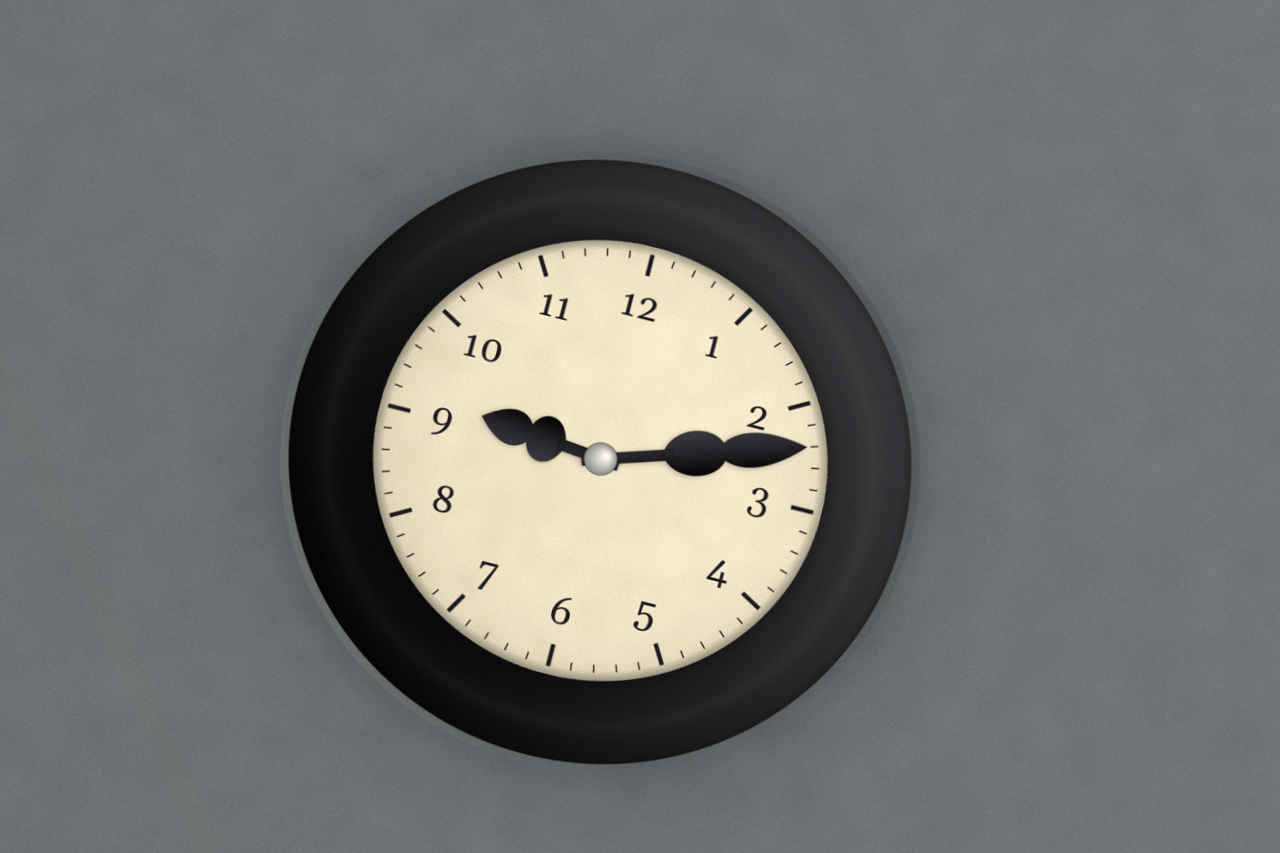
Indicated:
**9:12**
